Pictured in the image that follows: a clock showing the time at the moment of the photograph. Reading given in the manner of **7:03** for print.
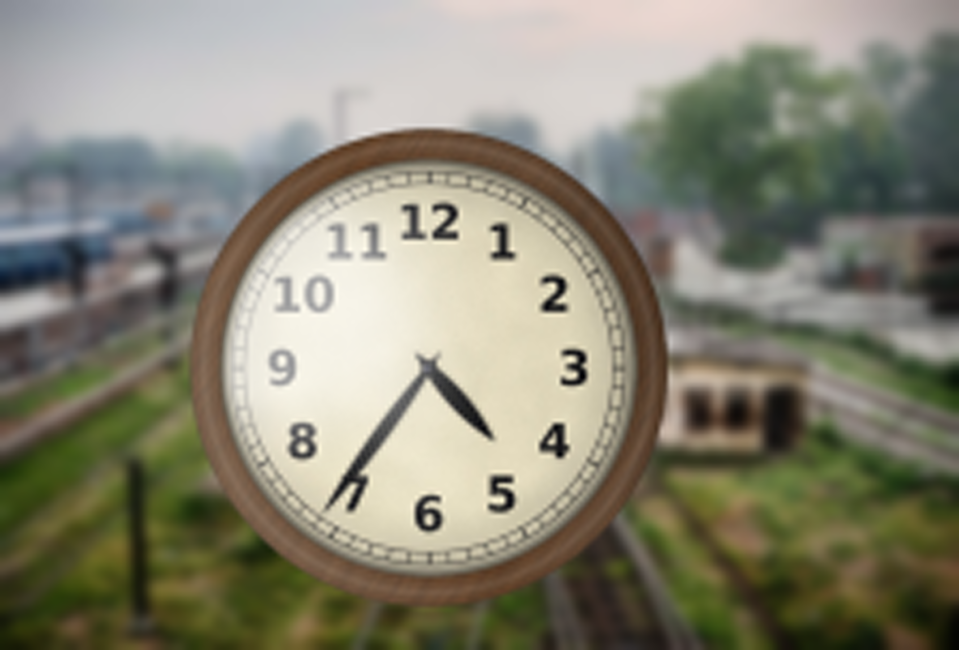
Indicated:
**4:36**
